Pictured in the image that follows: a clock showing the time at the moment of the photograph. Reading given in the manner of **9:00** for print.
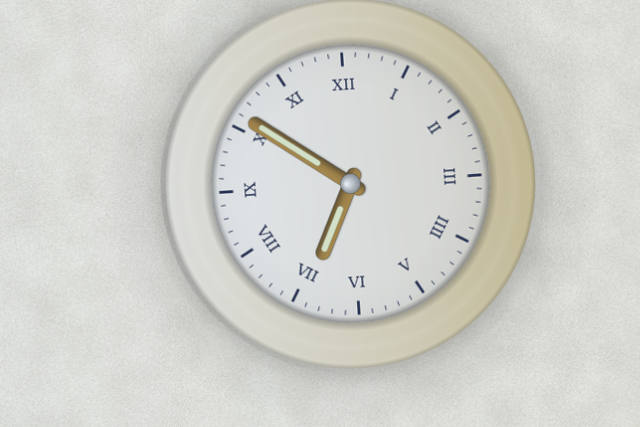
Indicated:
**6:51**
